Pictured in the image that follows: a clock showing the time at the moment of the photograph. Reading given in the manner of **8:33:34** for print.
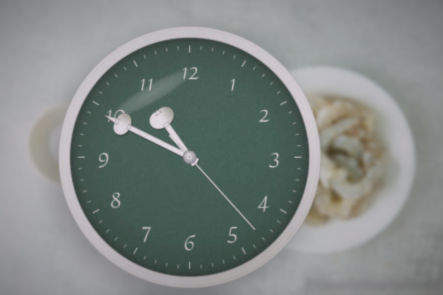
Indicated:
**10:49:23**
